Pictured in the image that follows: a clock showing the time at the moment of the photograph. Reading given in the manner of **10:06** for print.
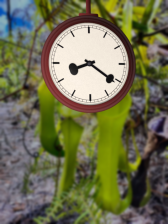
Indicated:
**8:21**
